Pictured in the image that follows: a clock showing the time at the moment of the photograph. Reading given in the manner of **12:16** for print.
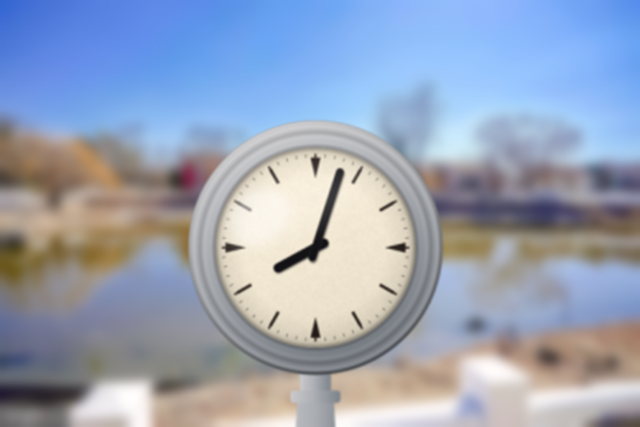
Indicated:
**8:03**
